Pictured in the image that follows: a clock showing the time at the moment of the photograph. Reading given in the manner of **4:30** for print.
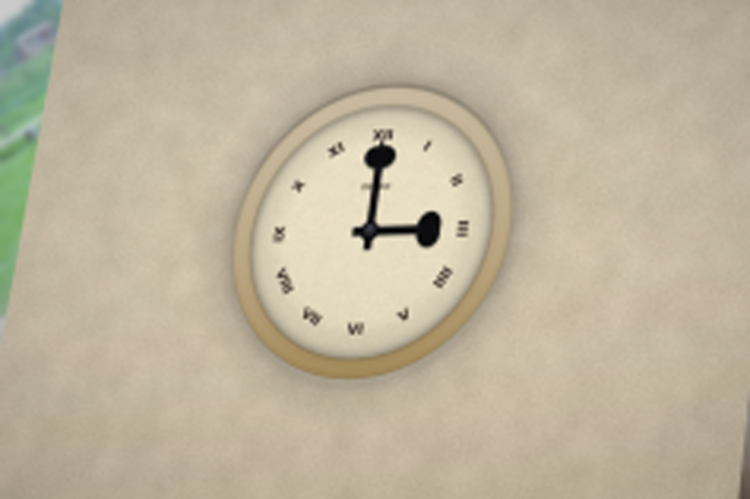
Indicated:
**3:00**
